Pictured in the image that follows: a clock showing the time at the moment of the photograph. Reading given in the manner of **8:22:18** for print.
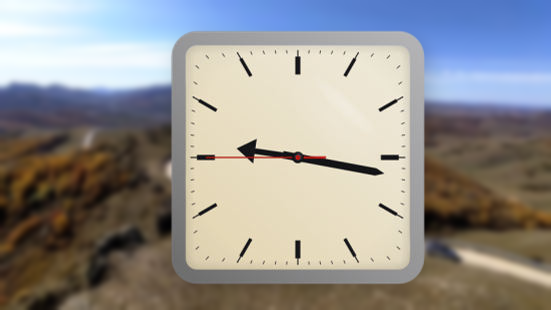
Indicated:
**9:16:45**
